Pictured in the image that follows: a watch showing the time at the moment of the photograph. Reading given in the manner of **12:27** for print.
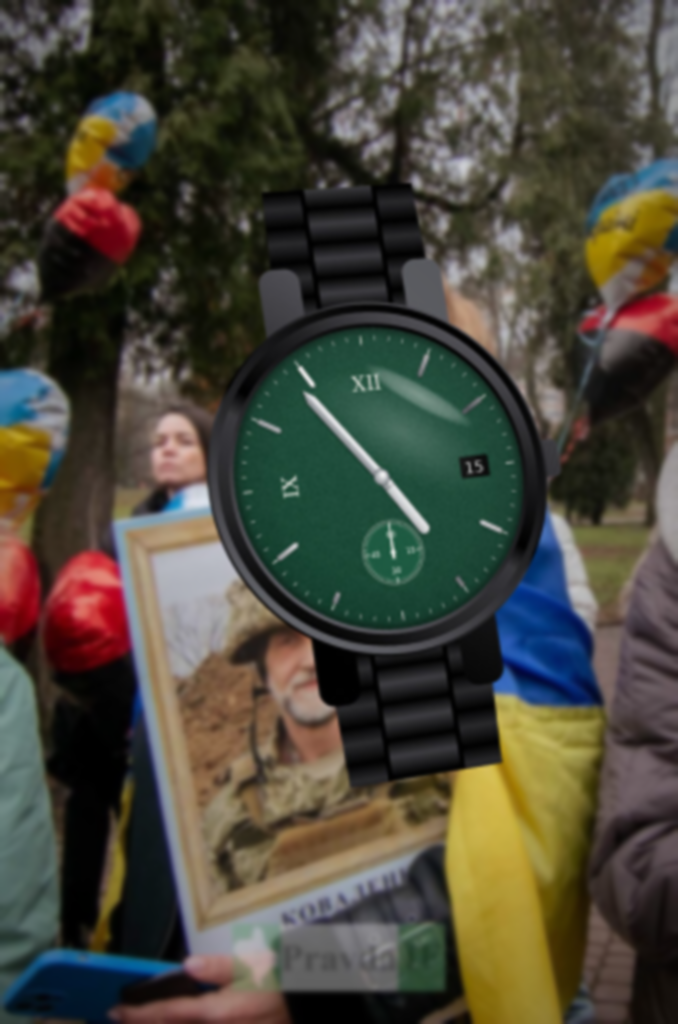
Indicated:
**4:54**
